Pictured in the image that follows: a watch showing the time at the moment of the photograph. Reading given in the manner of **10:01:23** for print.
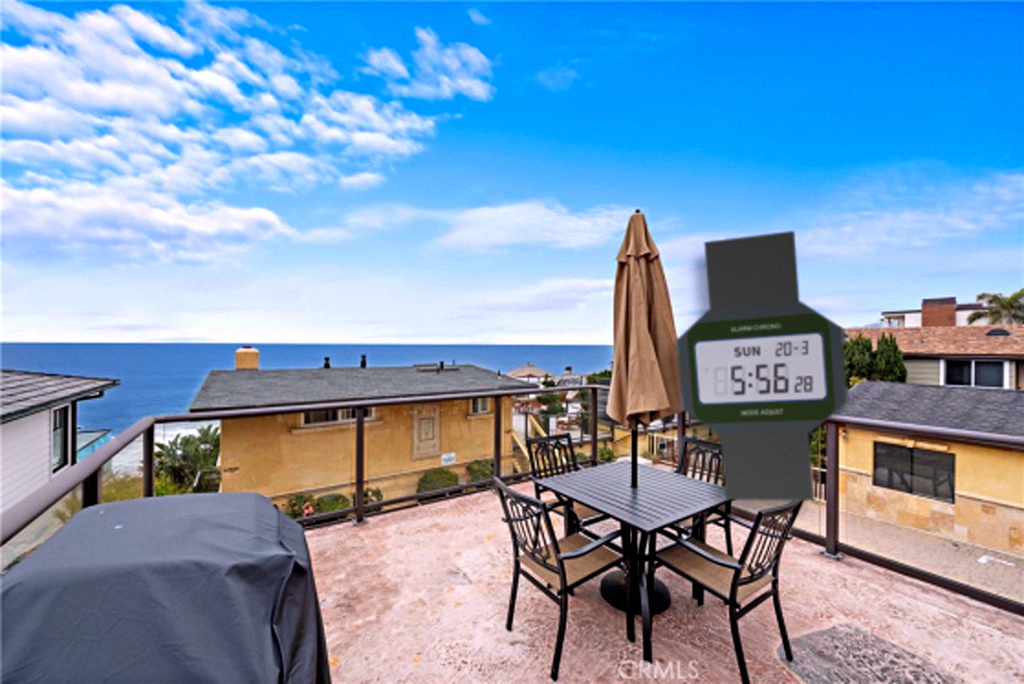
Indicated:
**5:56:28**
